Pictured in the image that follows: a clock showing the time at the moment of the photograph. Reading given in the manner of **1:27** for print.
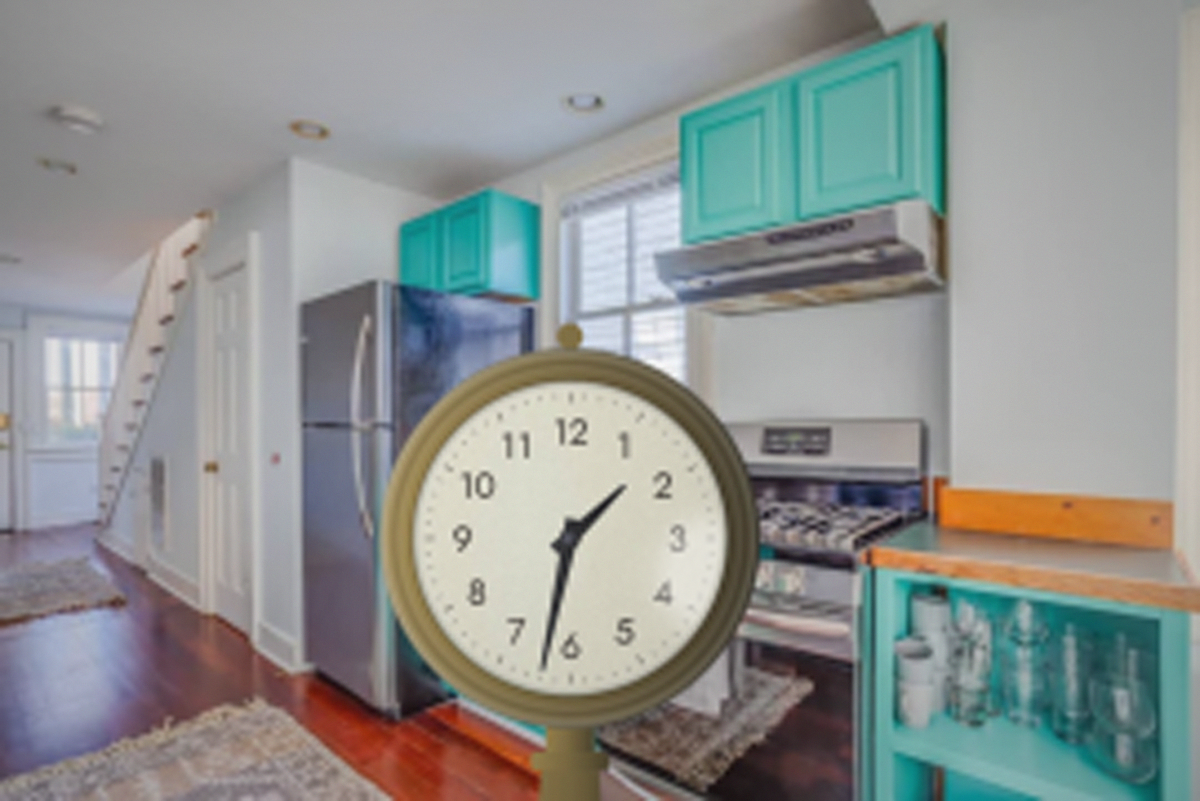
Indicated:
**1:32**
